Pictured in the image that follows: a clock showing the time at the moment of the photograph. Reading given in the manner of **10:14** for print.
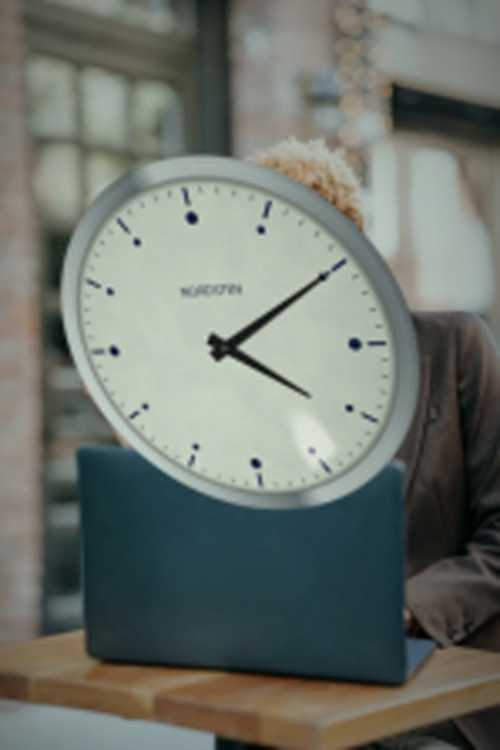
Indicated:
**4:10**
